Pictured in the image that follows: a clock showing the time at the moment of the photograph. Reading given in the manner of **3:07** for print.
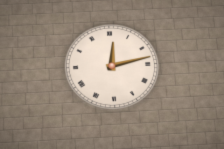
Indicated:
**12:13**
